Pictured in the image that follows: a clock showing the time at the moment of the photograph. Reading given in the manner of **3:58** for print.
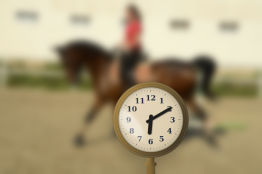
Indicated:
**6:10**
